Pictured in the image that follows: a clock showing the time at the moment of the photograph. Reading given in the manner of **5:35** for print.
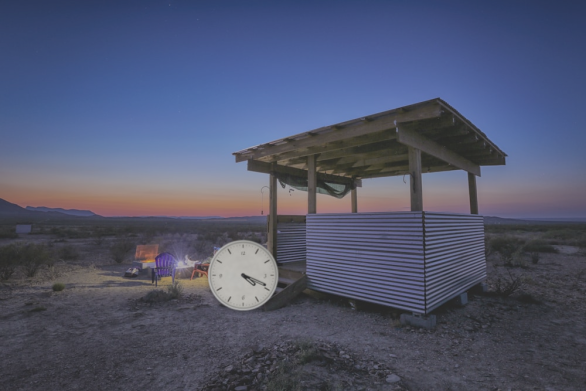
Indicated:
**4:19**
